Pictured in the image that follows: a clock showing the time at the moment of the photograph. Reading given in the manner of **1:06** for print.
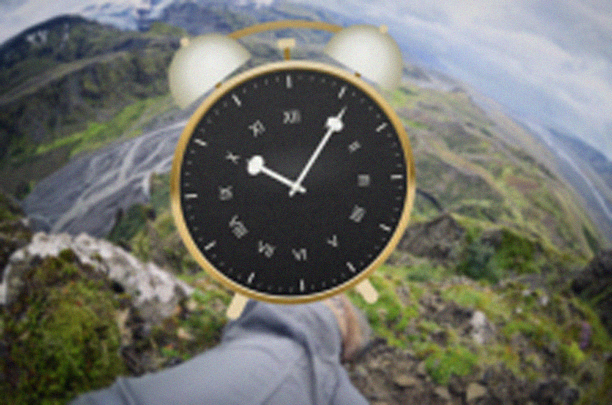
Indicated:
**10:06**
